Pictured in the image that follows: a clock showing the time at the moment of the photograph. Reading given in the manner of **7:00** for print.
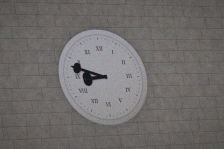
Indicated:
**8:48**
